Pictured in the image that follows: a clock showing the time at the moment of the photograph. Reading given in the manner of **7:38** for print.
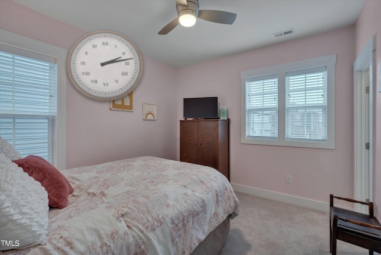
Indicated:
**2:13**
